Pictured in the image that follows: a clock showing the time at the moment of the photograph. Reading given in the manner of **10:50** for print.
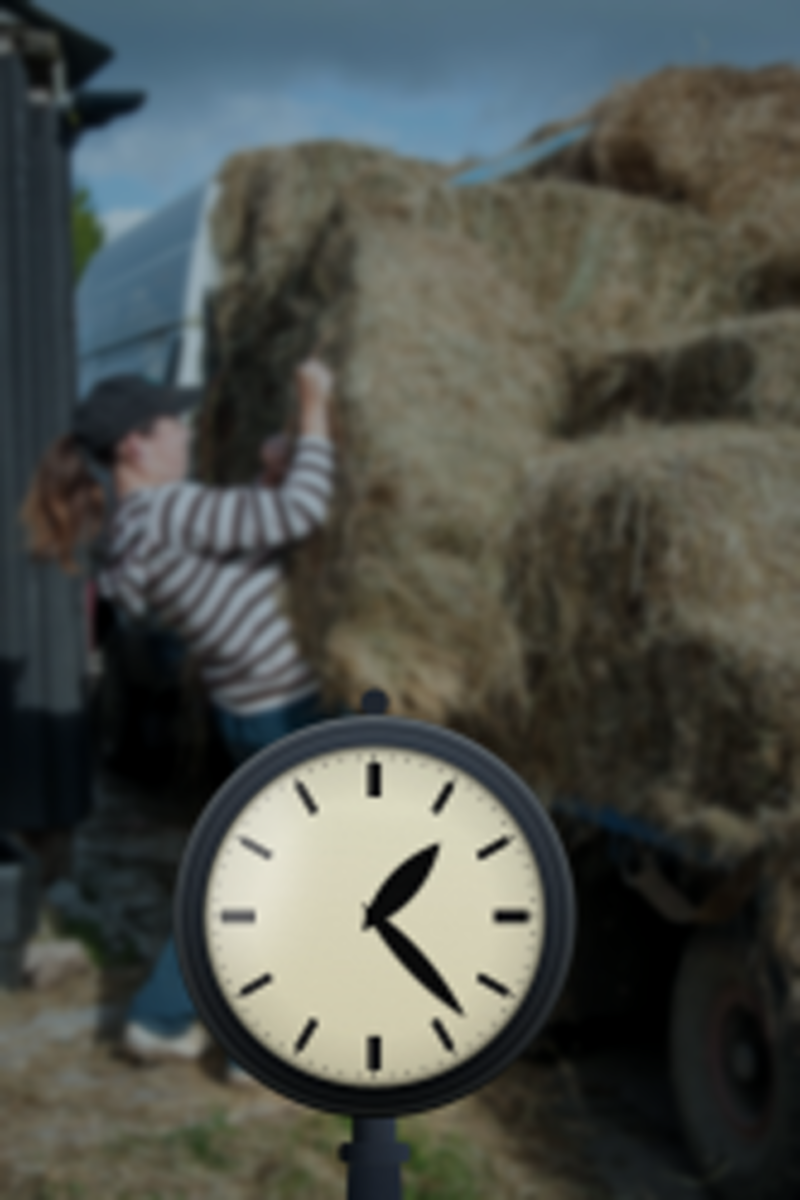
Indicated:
**1:23**
